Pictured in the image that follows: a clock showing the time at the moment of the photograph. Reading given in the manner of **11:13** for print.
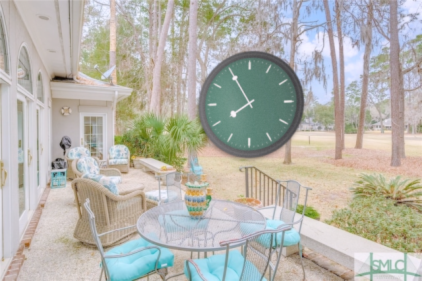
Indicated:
**7:55**
